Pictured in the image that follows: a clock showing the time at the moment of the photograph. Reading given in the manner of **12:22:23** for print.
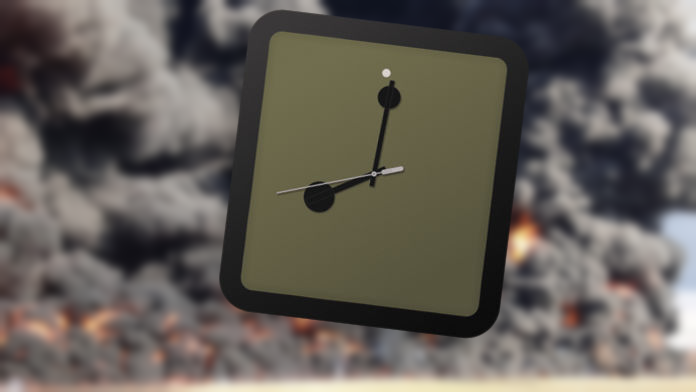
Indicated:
**8:00:42**
